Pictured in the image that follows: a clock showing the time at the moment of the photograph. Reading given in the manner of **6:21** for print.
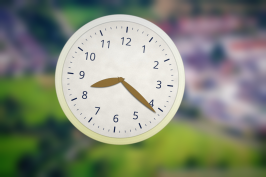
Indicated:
**8:21**
